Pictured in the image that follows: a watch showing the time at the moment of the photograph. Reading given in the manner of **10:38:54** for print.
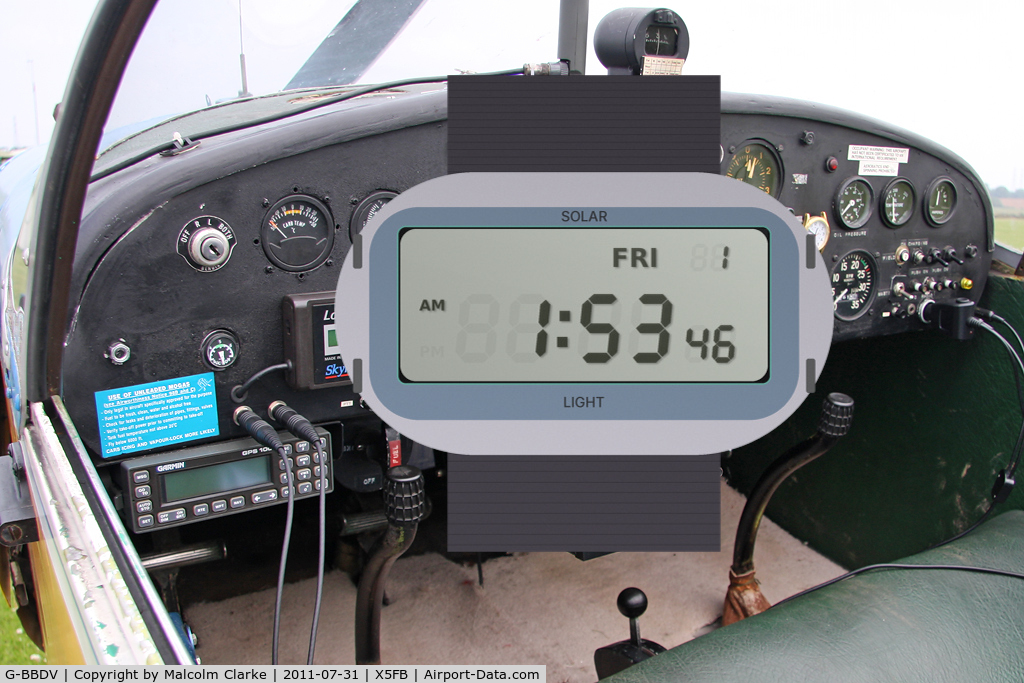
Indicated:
**1:53:46**
